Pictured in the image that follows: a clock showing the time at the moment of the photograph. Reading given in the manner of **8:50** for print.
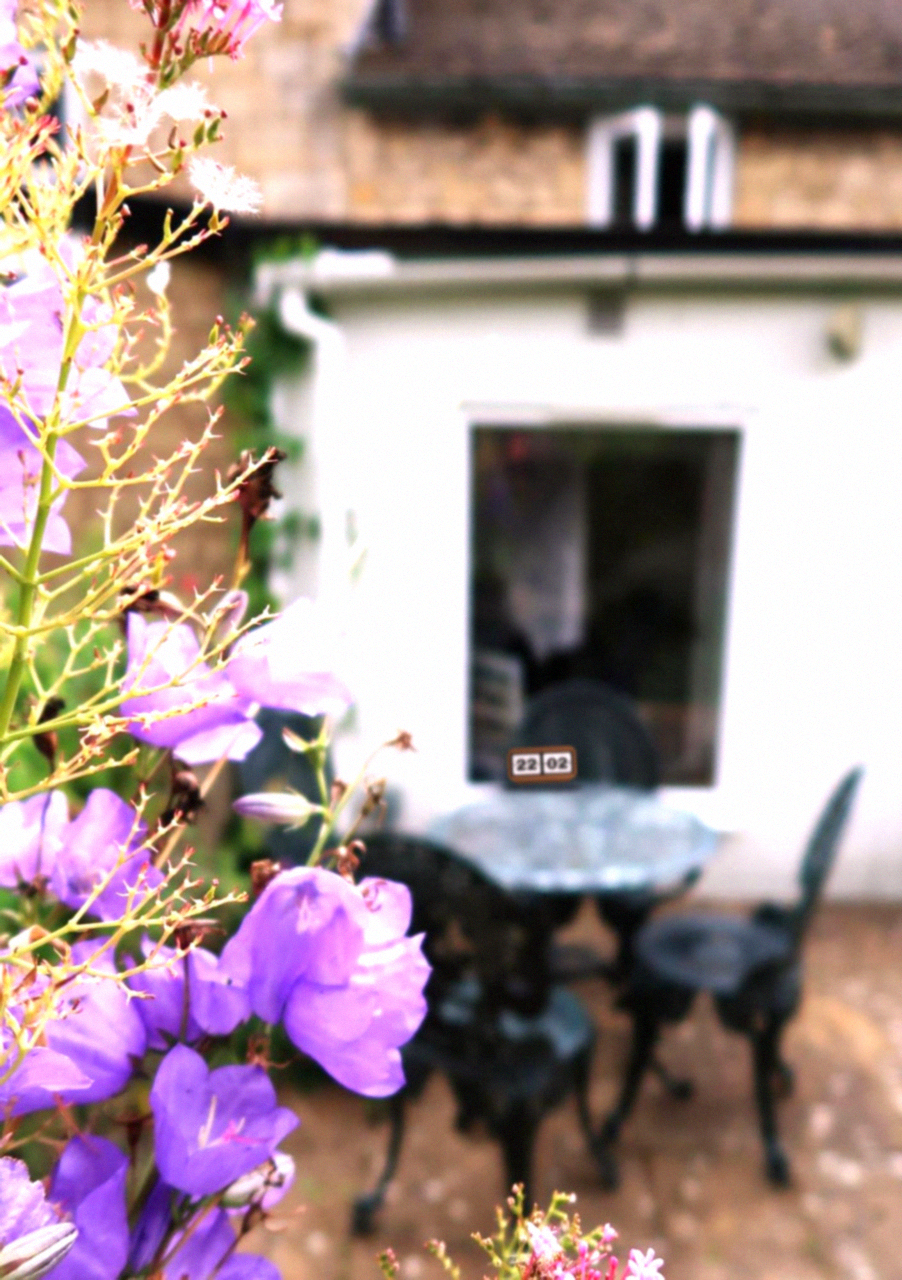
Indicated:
**22:02**
